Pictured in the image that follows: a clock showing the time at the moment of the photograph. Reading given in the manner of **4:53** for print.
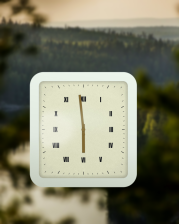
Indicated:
**5:59**
